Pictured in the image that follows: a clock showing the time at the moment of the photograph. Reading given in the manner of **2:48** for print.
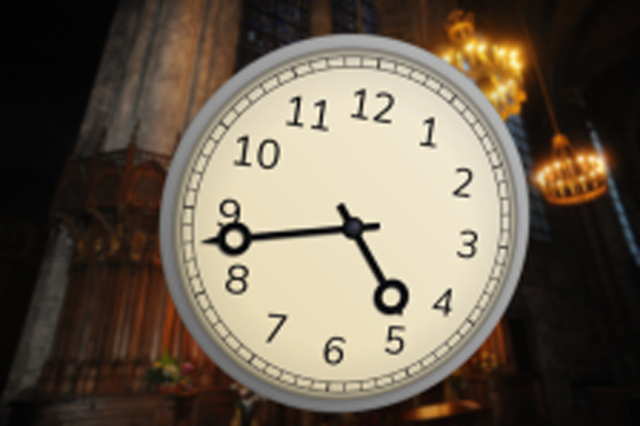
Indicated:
**4:43**
